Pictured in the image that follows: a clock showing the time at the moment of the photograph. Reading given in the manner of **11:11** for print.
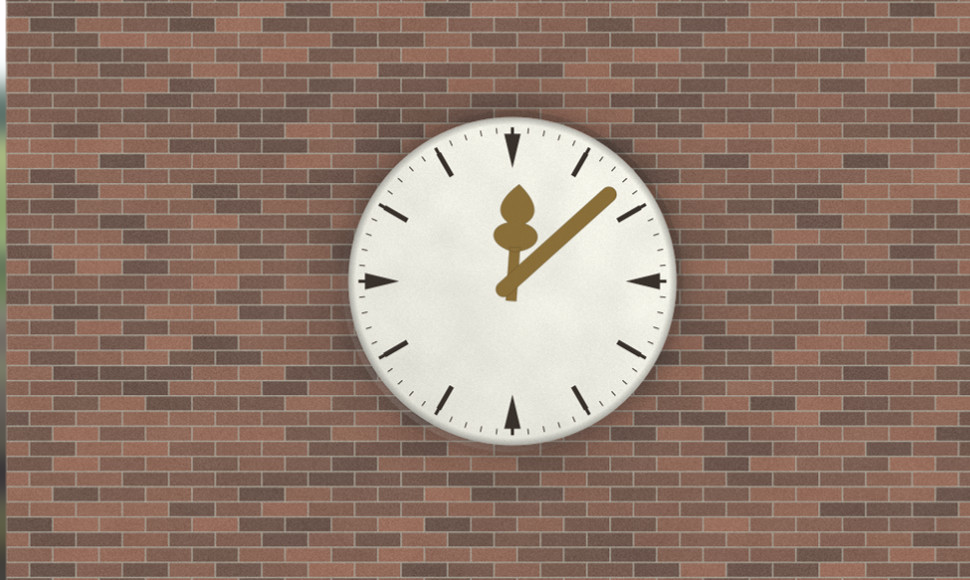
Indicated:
**12:08**
